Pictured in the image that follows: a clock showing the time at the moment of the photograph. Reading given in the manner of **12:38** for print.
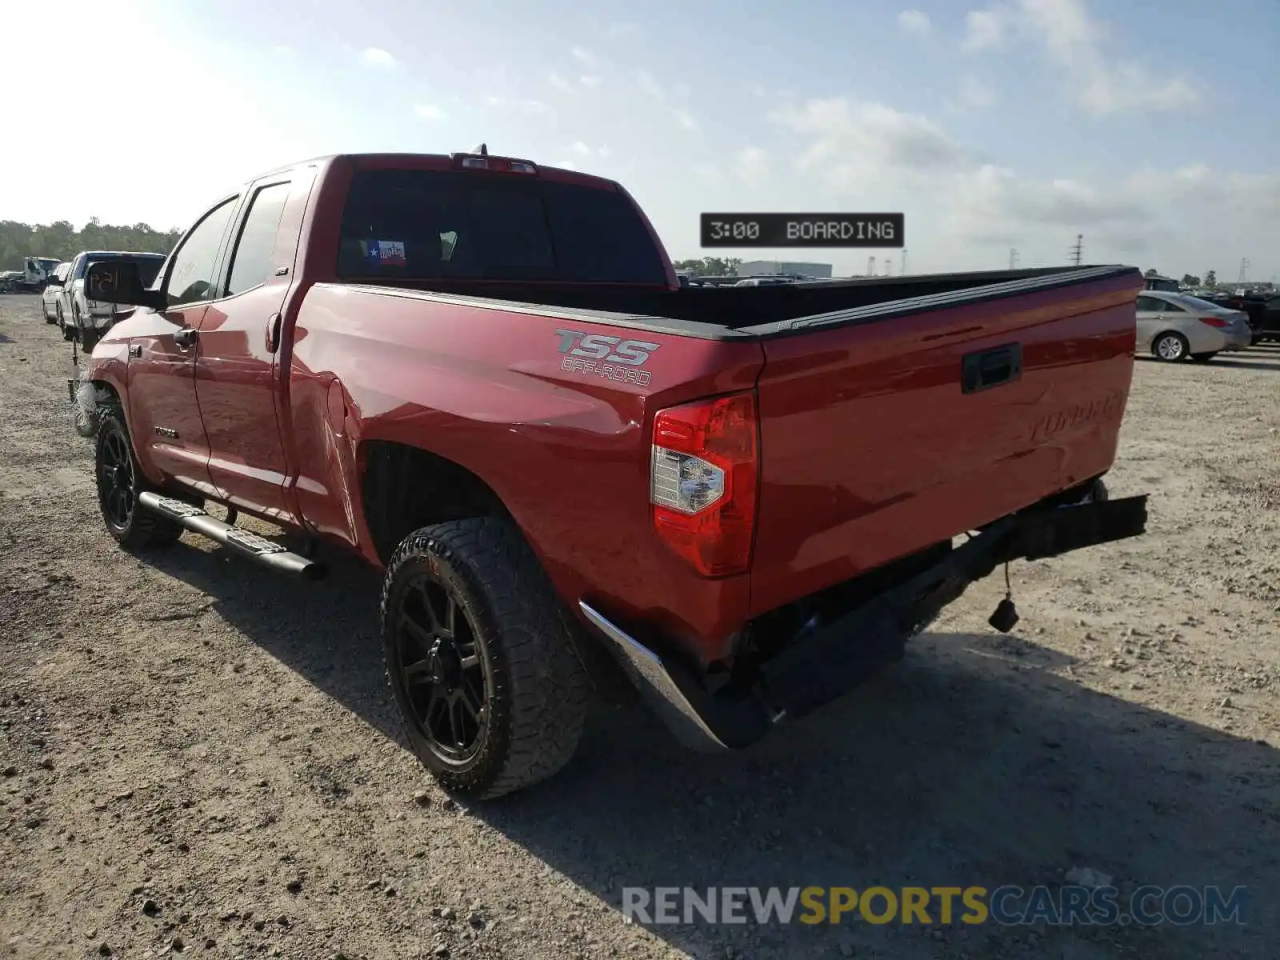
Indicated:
**3:00**
